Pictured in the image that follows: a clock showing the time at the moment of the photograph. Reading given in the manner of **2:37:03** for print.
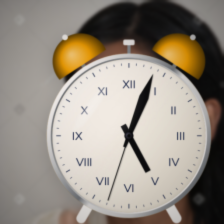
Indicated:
**5:03:33**
